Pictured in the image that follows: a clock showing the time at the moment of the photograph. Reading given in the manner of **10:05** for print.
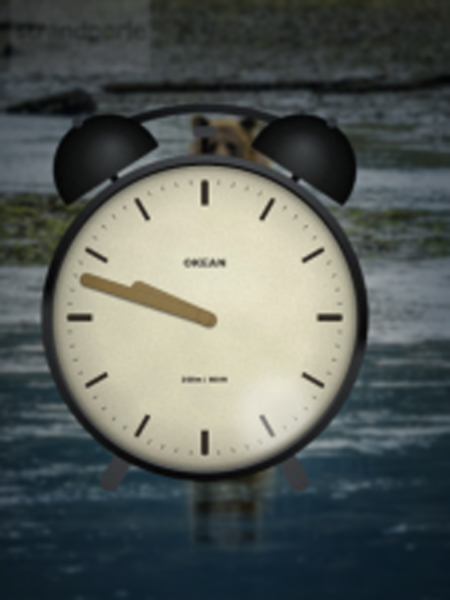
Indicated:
**9:48**
